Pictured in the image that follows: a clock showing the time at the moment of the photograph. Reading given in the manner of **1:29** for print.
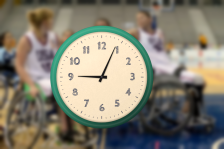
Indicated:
**9:04**
